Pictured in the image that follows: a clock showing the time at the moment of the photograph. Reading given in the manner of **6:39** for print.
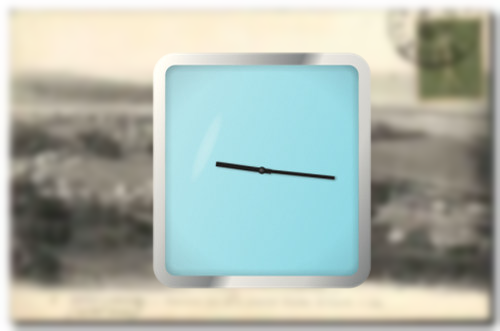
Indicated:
**9:16**
